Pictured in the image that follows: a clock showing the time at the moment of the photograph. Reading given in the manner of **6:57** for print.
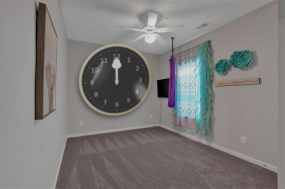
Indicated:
**12:00**
